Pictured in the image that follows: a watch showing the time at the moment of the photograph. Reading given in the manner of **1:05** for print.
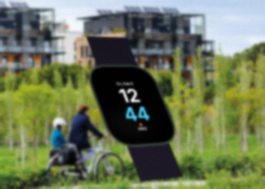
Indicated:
**12:44**
